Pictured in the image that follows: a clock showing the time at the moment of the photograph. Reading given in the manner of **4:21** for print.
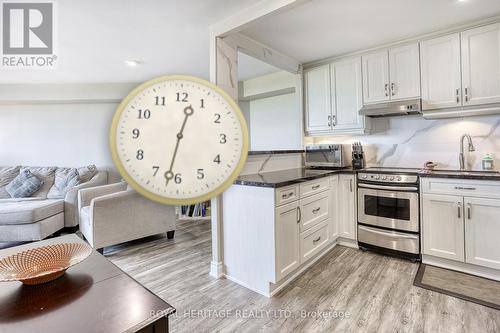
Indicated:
**12:32**
